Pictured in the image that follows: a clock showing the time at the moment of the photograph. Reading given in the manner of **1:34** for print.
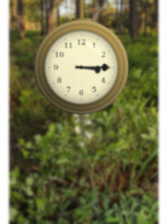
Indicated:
**3:15**
